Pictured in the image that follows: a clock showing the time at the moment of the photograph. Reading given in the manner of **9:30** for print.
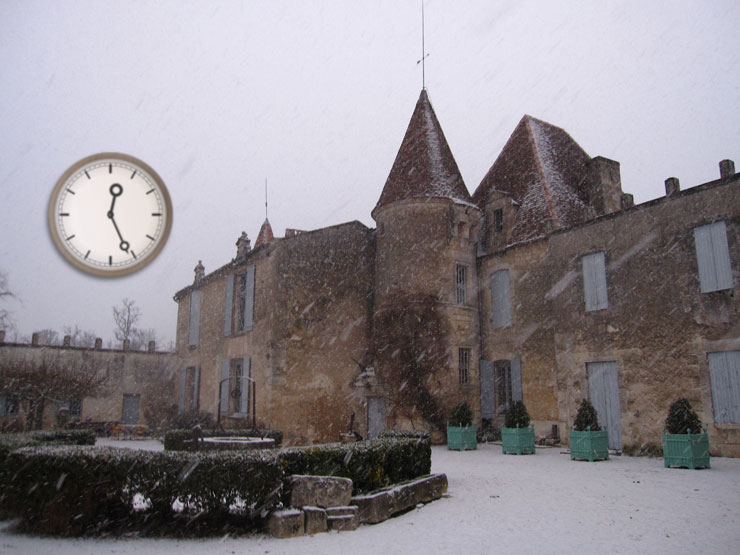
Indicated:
**12:26**
